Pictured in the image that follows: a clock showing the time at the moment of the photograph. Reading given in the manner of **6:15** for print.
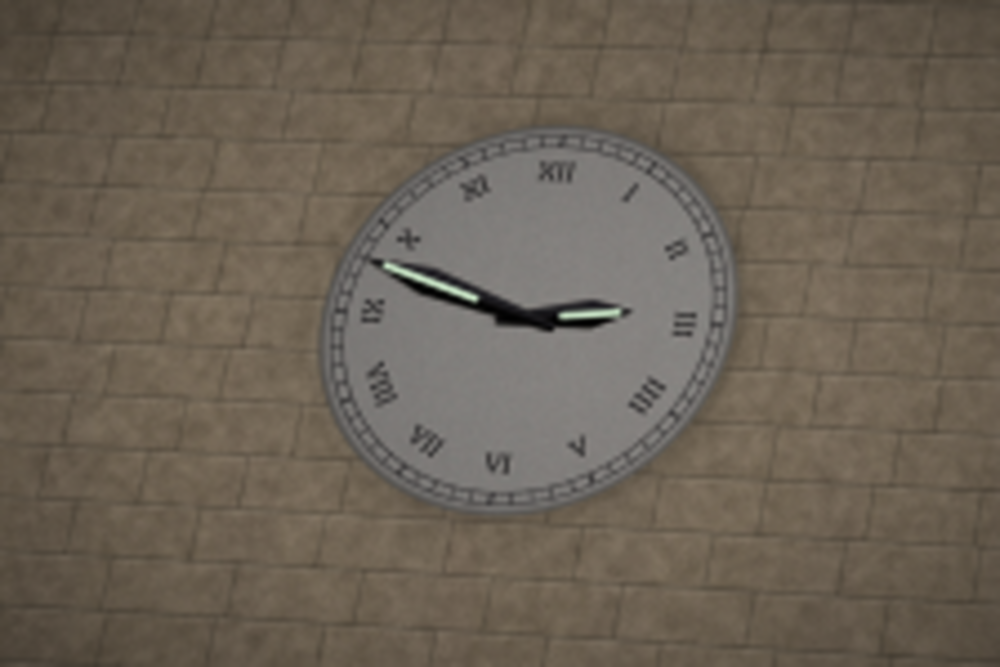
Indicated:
**2:48**
